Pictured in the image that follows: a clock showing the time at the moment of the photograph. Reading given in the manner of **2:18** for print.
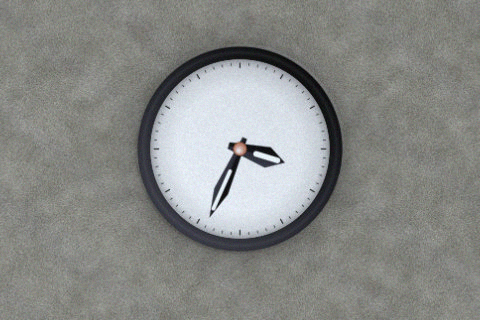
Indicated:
**3:34**
